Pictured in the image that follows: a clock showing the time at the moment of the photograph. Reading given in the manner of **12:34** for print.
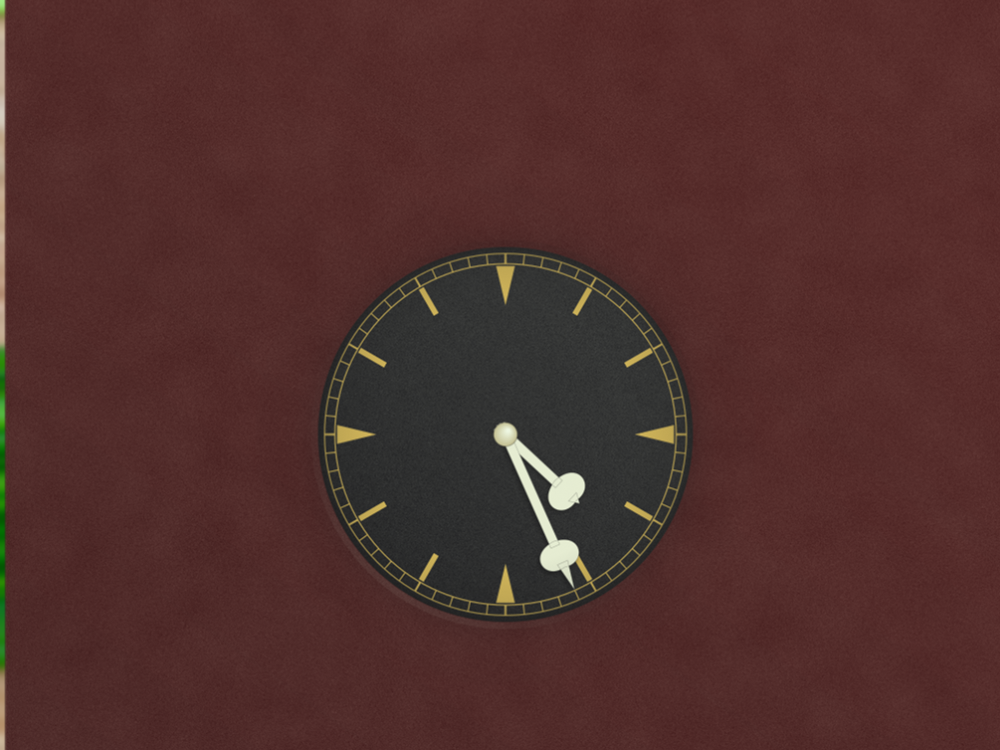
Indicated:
**4:26**
